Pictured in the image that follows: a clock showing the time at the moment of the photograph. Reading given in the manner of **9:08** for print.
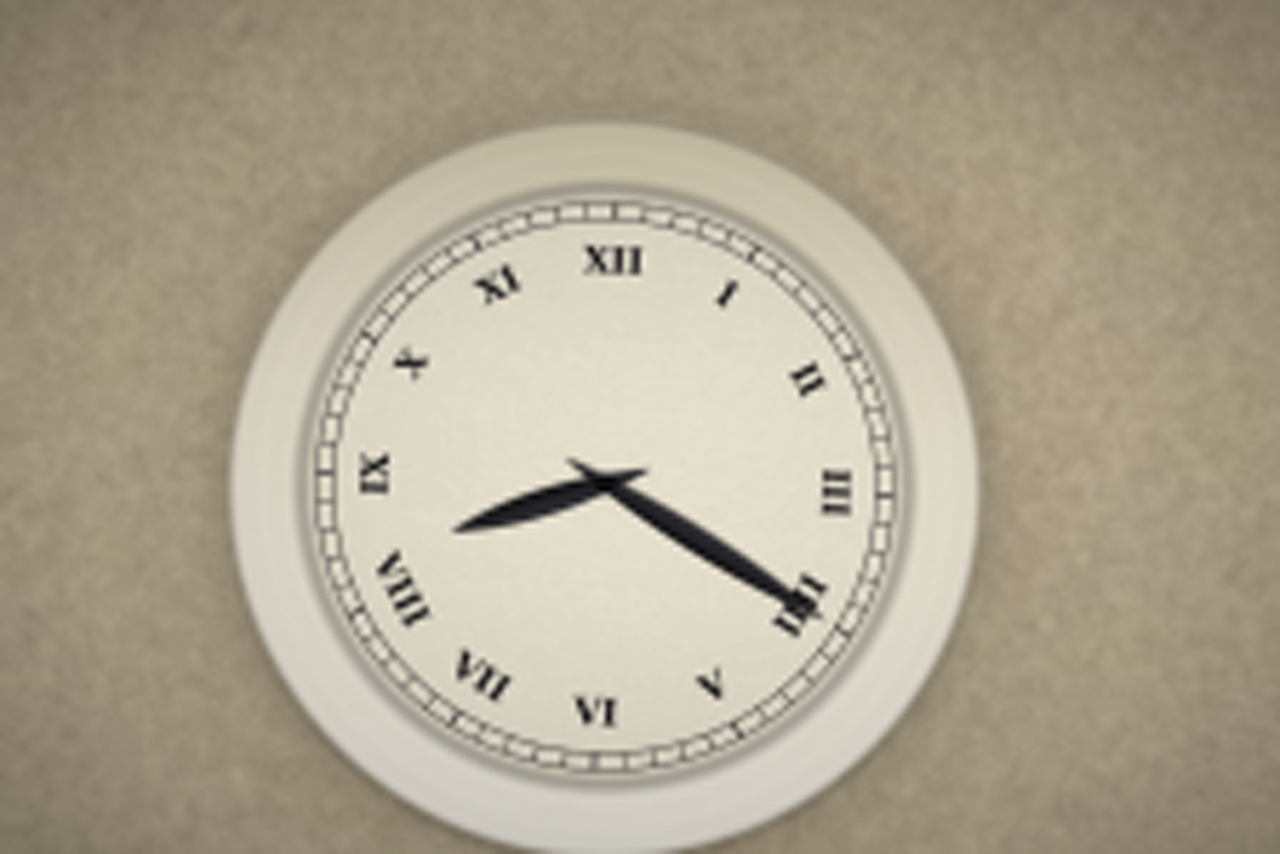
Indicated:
**8:20**
